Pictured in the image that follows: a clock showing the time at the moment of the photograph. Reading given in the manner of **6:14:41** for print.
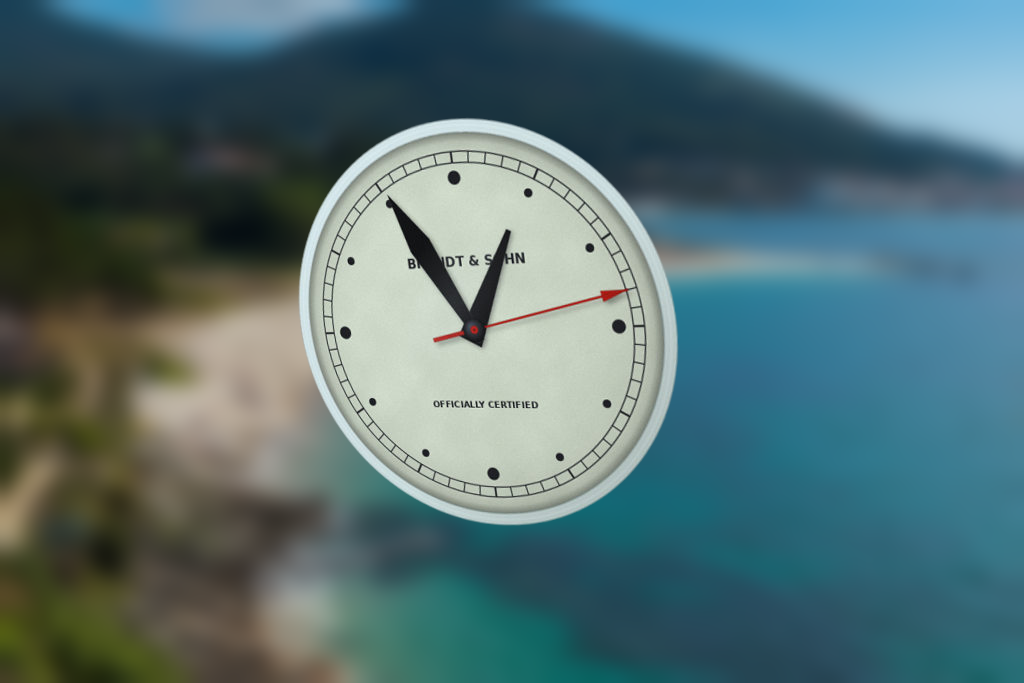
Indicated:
**12:55:13**
